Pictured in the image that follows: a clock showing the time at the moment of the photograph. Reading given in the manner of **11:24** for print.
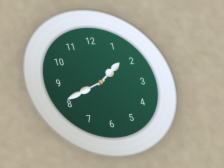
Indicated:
**1:41**
